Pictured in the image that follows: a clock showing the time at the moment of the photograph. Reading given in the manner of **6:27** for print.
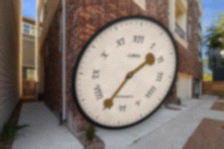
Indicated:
**1:35**
